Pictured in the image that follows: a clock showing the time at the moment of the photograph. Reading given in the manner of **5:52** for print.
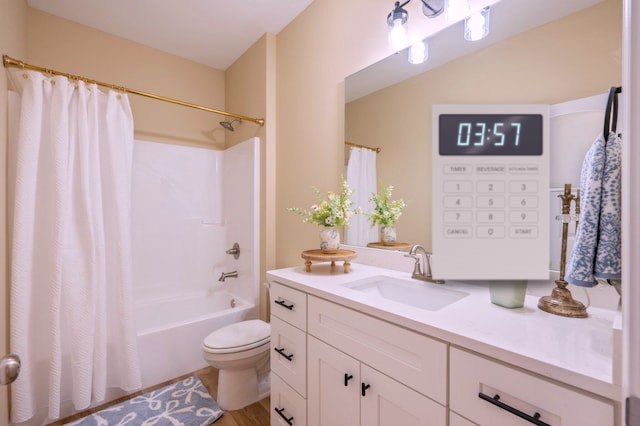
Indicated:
**3:57**
